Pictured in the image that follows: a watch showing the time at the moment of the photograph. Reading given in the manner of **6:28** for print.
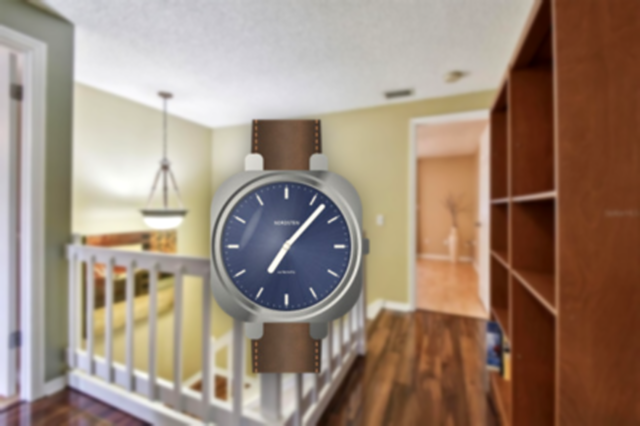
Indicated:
**7:07**
